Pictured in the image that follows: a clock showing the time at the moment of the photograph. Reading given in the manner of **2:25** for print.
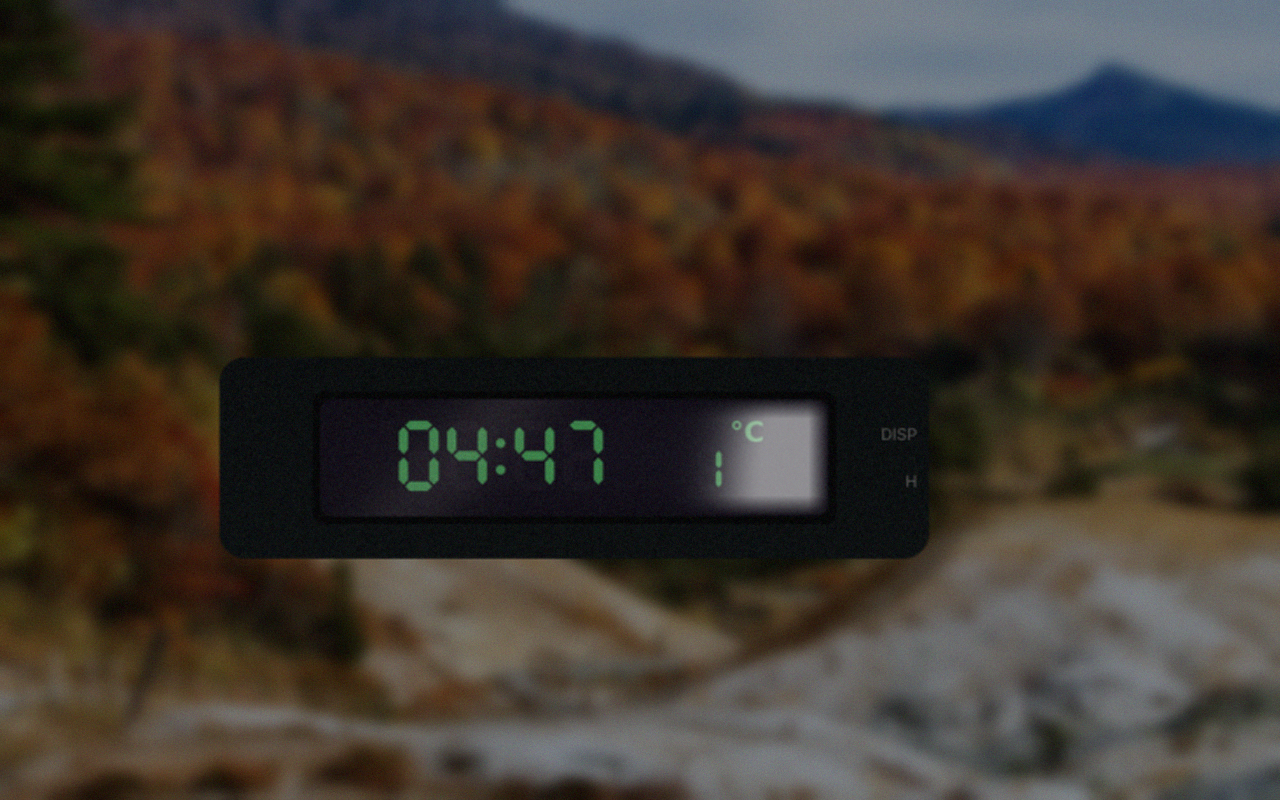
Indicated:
**4:47**
